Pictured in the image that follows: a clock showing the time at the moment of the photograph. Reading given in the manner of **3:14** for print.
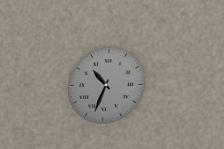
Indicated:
**10:33**
